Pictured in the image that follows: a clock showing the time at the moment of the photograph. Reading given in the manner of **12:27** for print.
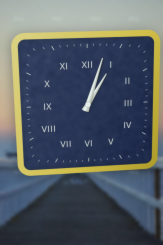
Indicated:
**1:03**
